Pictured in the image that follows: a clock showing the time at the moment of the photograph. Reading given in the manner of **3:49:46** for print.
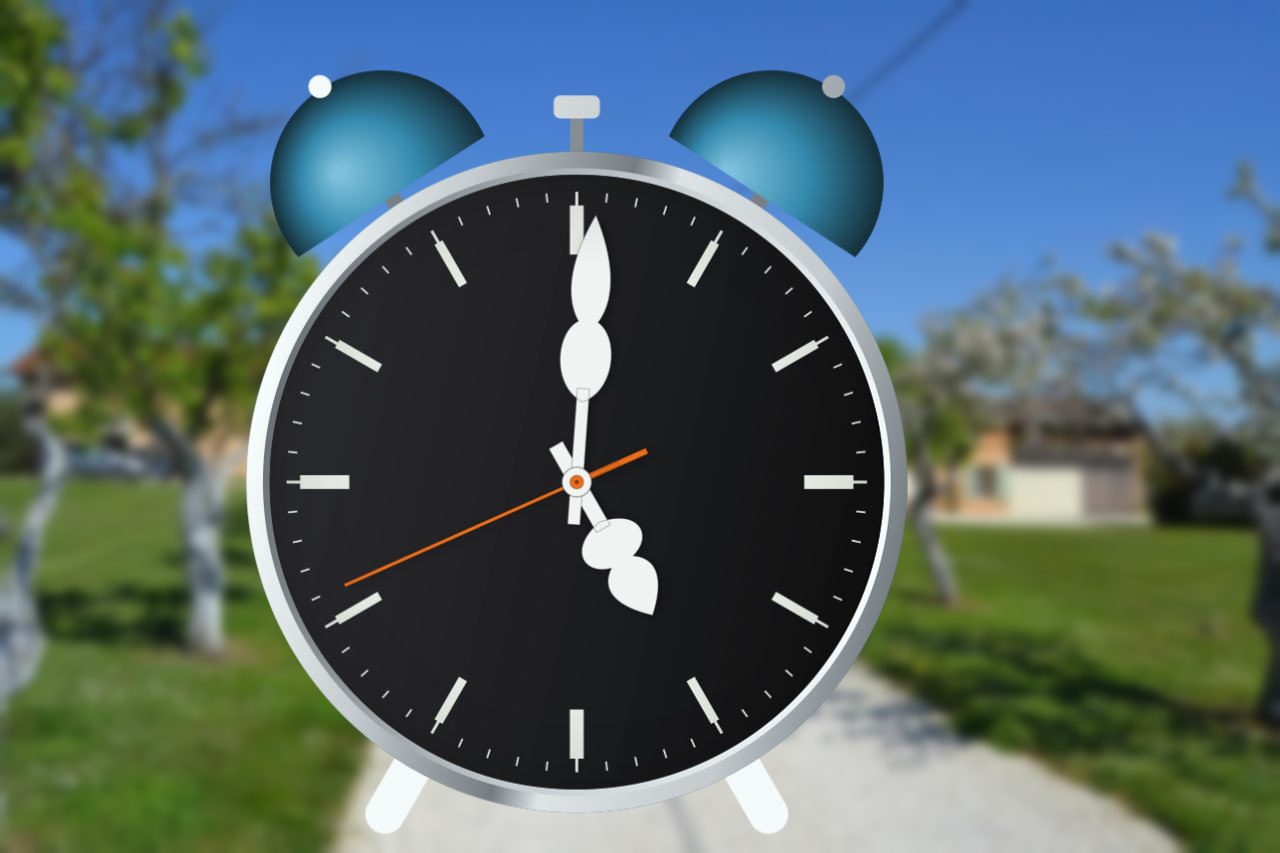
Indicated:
**5:00:41**
